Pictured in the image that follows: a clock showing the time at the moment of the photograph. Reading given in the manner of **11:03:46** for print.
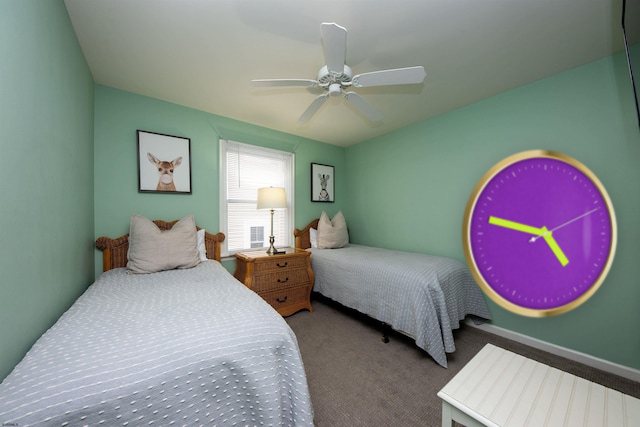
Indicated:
**4:47:11**
